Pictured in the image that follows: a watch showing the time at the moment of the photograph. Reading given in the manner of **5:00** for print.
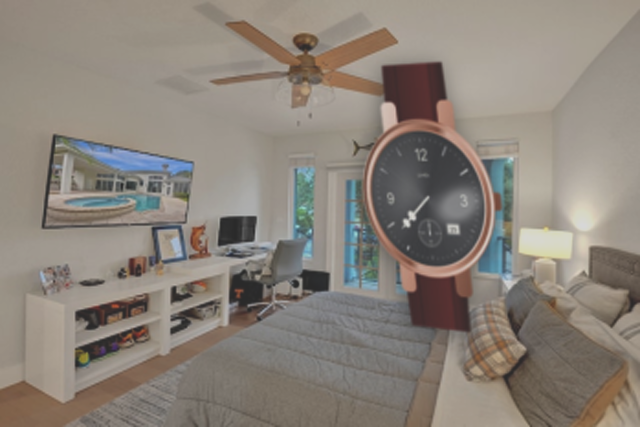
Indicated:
**7:38**
